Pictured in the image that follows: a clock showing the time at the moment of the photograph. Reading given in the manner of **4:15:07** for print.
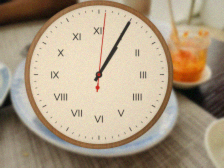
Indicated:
**1:05:01**
